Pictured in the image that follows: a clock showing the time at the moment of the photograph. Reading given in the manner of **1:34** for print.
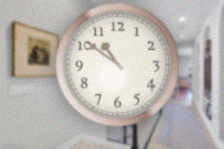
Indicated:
**10:51**
